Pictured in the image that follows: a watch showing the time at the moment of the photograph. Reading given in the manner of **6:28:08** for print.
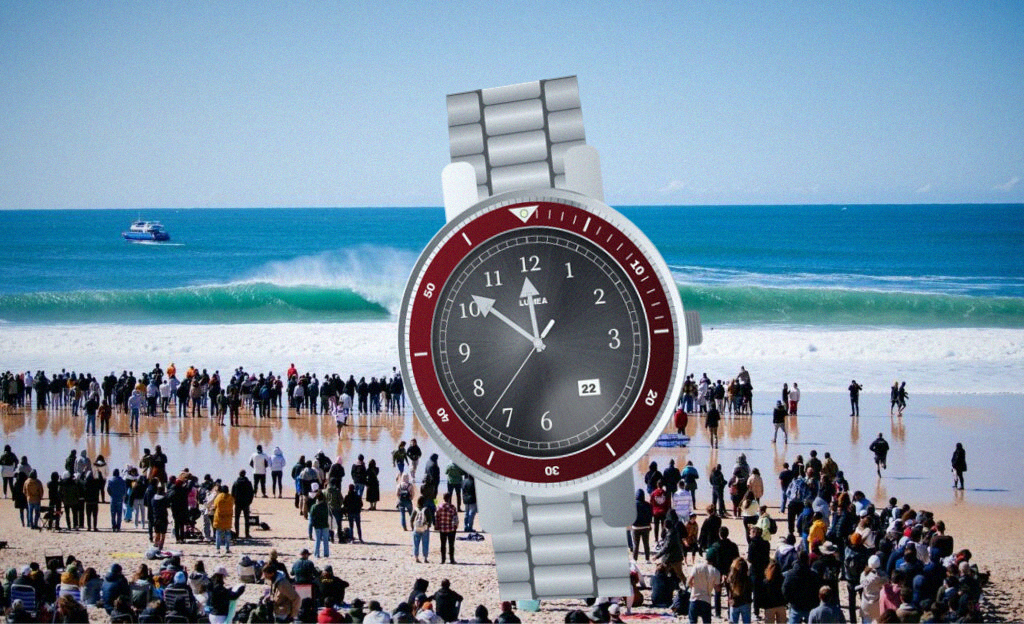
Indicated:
**11:51:37**
